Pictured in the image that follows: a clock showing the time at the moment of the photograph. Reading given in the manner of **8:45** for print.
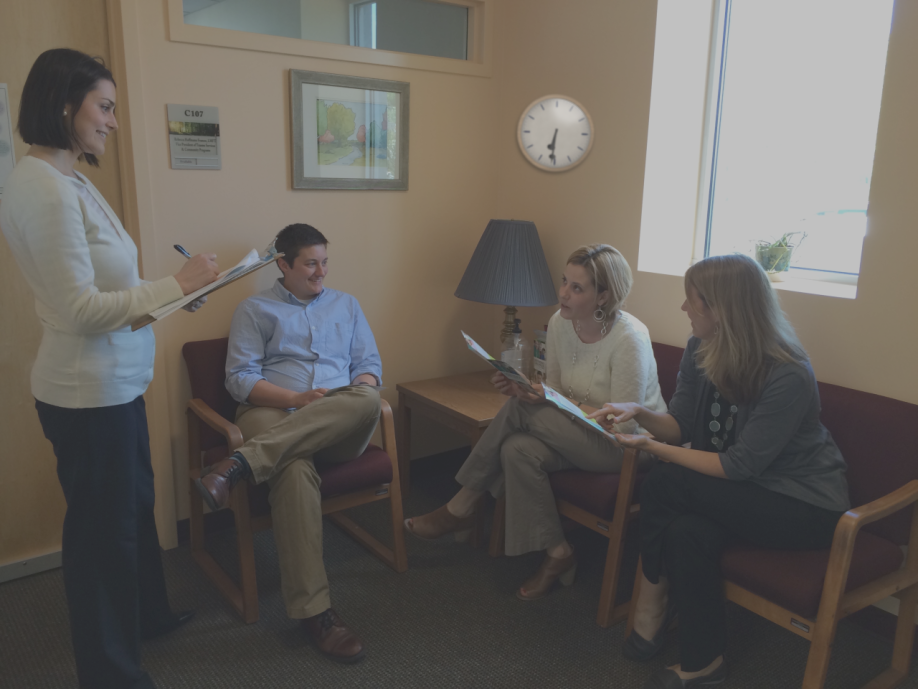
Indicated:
**6:31**
